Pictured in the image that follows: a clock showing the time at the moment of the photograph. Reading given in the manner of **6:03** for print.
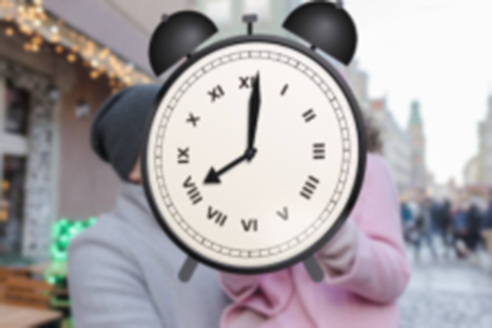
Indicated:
**8:01**
